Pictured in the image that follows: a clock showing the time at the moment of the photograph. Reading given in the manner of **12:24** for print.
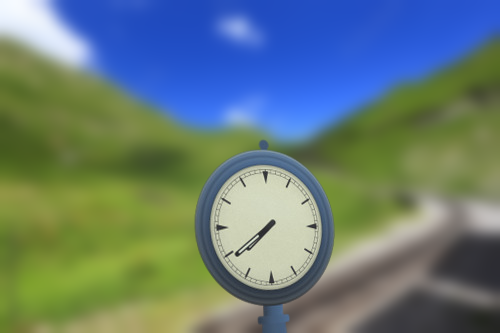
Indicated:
**7:39**
